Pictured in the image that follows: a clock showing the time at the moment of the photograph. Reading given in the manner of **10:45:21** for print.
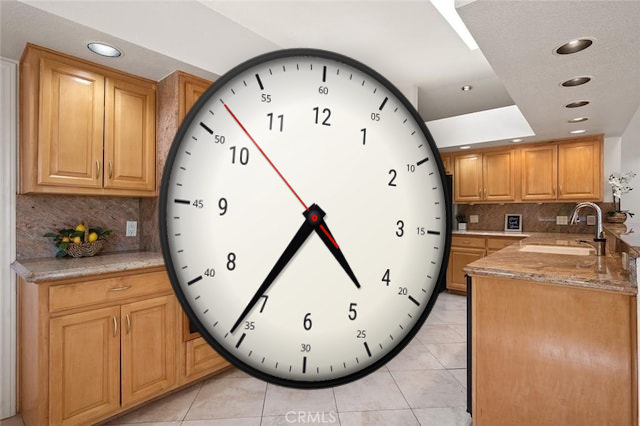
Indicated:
**4:35:52**
